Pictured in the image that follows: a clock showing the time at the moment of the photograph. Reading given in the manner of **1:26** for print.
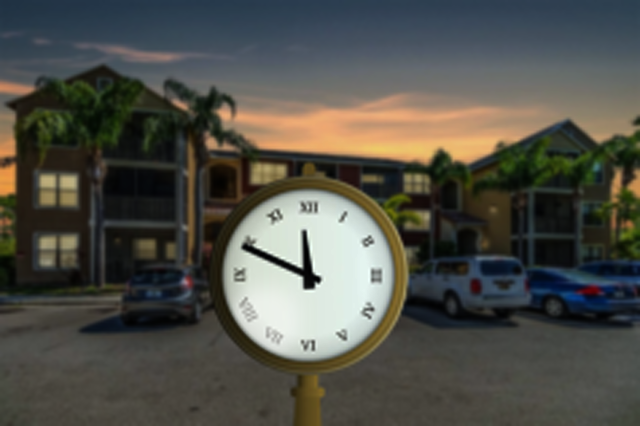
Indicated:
**11:49**
